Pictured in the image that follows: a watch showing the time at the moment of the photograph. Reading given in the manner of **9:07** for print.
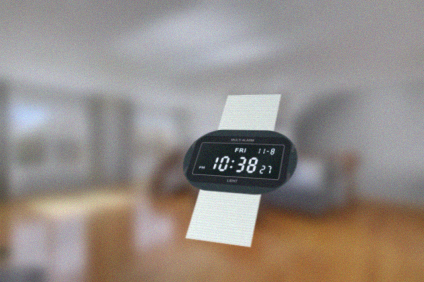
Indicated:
**10:38**
